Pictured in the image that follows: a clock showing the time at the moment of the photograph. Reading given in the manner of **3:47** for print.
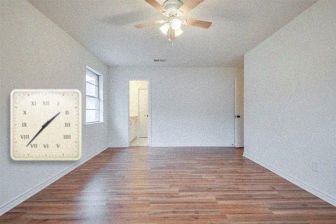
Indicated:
**1:37**
